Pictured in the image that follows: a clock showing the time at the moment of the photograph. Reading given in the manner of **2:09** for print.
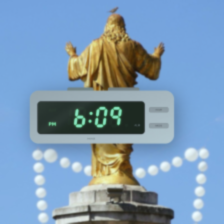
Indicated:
**6:09**
